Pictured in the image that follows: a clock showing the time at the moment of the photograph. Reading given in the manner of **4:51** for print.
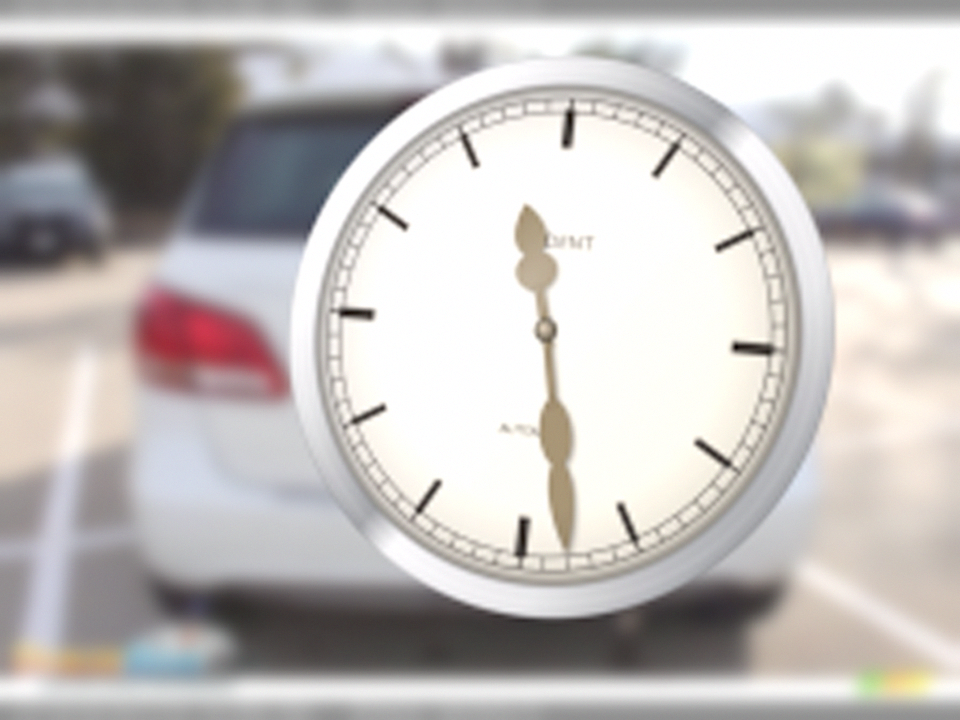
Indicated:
**11:28**
